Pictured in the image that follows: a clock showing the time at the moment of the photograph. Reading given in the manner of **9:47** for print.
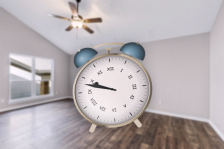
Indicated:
**9:48**
